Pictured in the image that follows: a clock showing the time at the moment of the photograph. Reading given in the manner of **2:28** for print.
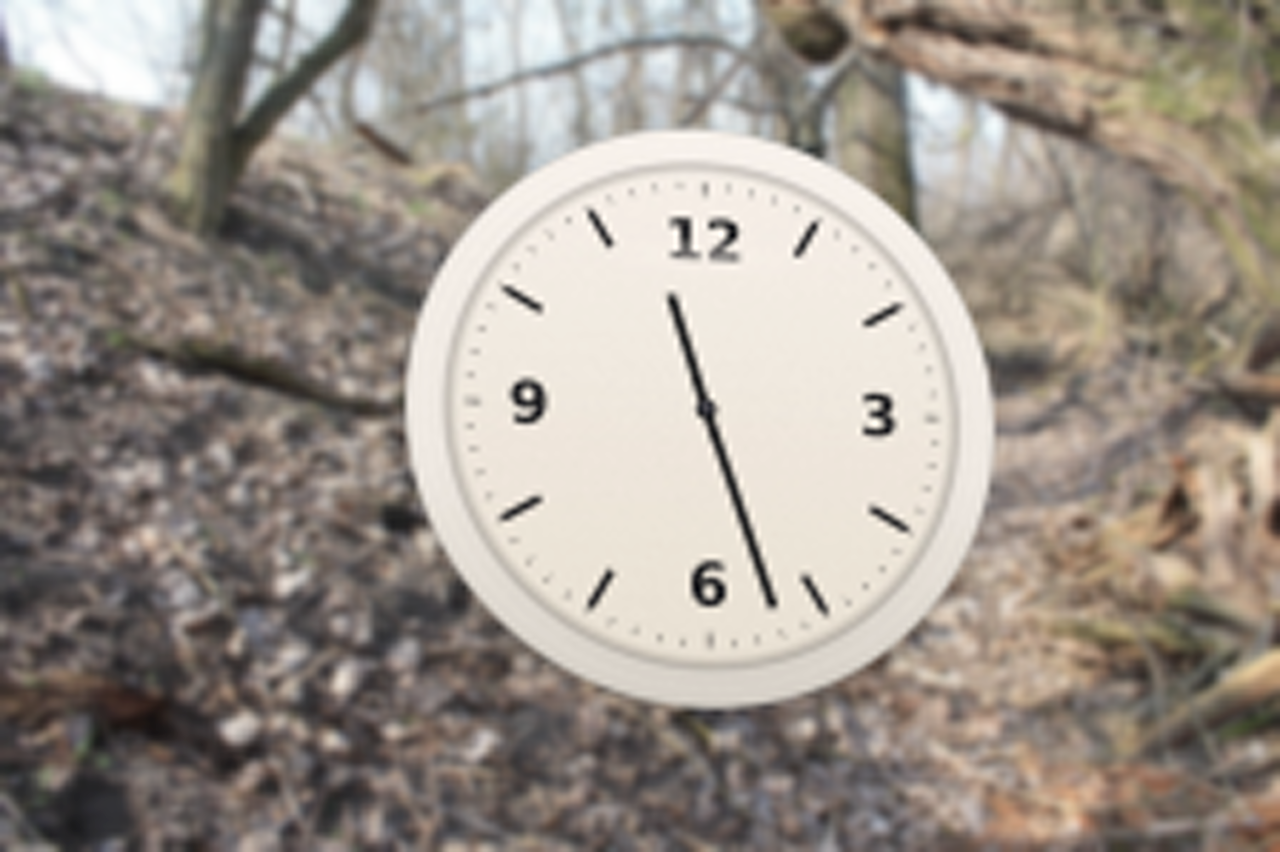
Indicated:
**11:27**
